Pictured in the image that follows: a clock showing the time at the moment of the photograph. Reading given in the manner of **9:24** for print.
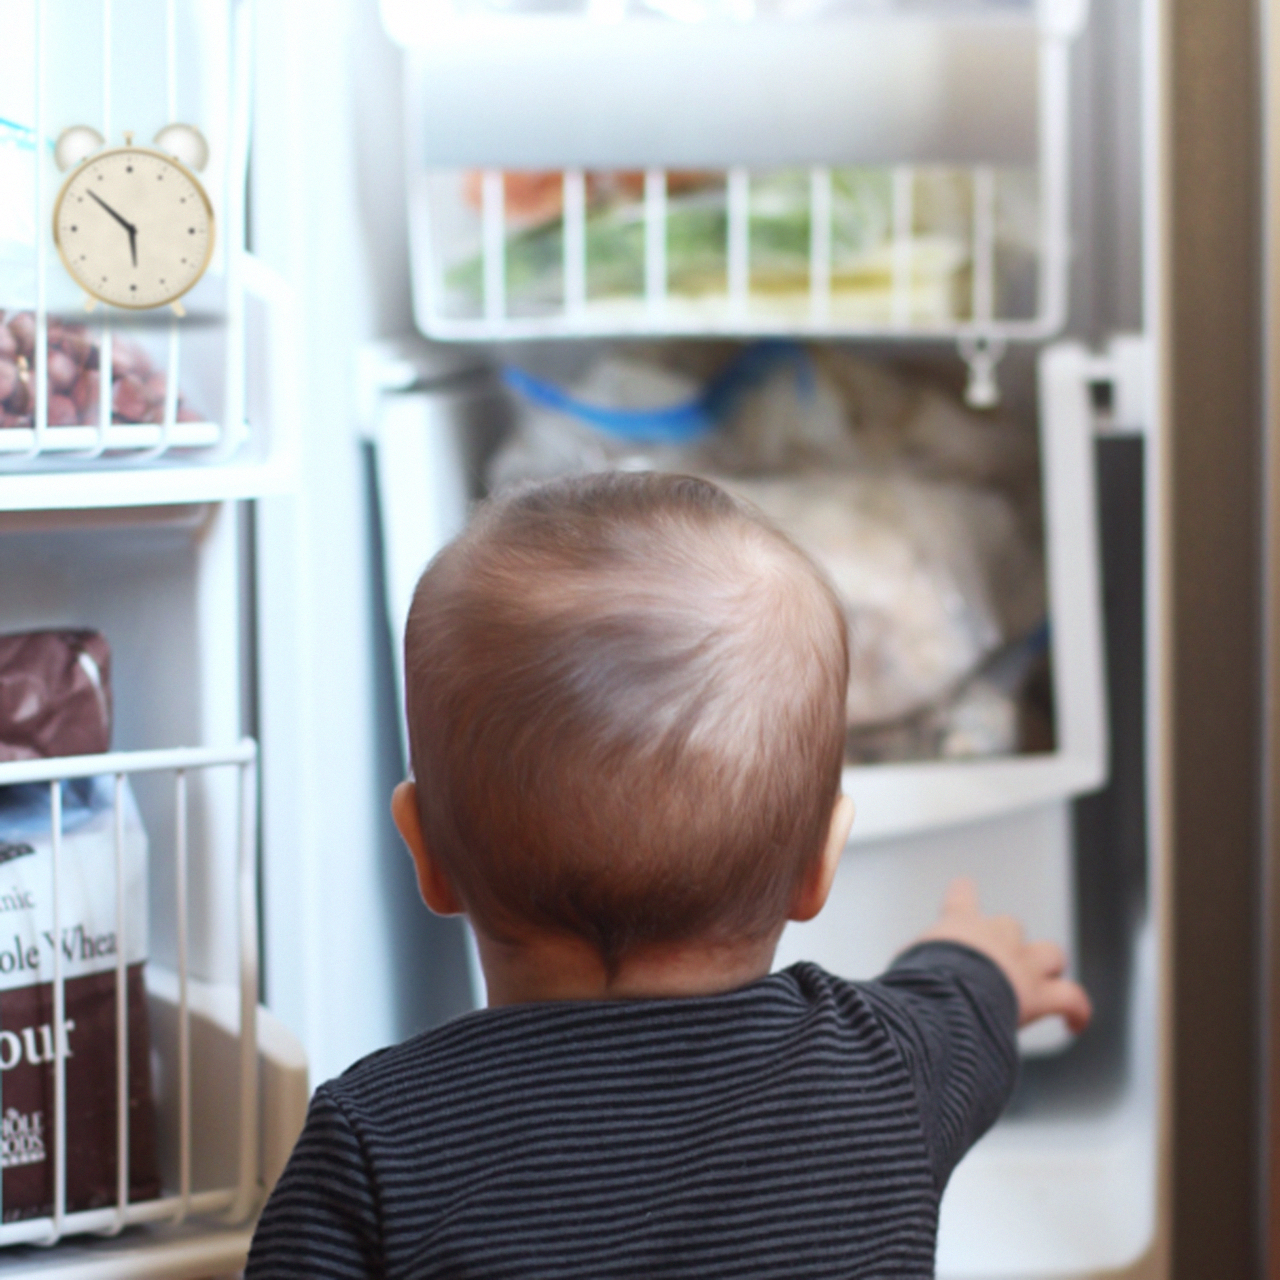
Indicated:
**5:52**
